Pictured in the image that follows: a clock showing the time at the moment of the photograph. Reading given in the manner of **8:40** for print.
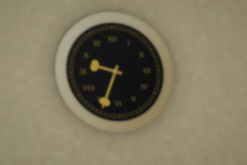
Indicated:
**9:34**
